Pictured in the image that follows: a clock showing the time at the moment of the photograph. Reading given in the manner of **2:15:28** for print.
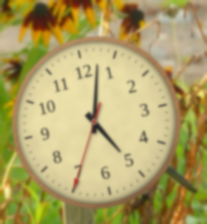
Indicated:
**5:02:35**
